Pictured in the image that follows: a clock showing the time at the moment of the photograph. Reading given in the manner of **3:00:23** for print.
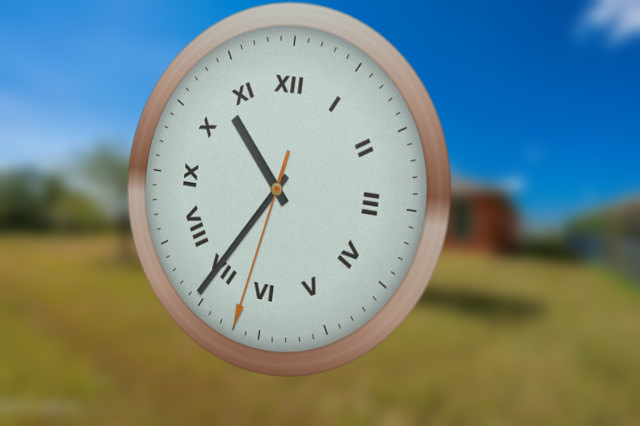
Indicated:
**10:35:32**
